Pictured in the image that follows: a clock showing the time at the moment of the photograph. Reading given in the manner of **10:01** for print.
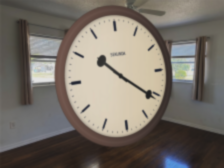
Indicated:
**10:21**
